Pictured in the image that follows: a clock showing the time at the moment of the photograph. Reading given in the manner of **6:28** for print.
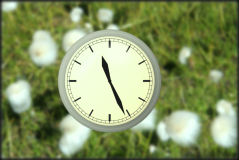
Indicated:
**11:26**
